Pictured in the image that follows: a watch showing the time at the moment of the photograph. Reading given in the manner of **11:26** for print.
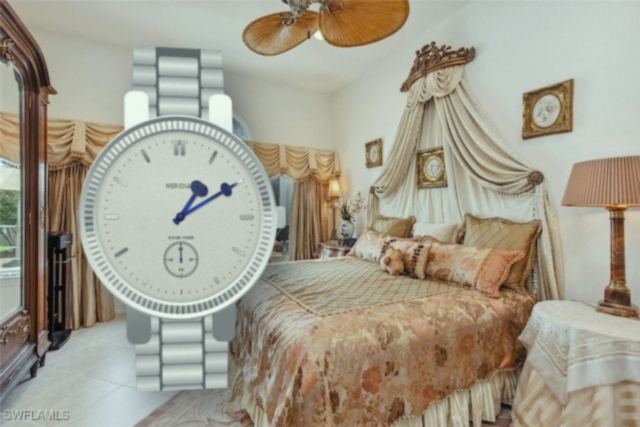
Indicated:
**1:10**
